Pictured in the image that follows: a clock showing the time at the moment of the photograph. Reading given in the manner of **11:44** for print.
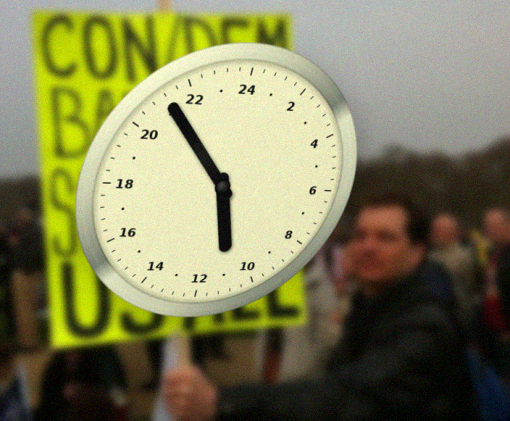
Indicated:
**10:53**
